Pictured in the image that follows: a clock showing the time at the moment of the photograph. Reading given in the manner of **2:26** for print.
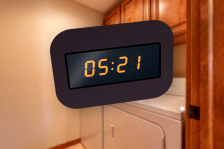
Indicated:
**5:21**
